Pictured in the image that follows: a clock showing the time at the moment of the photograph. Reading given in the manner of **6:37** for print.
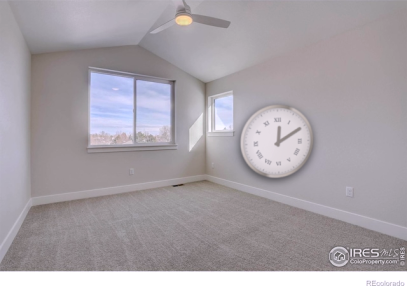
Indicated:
**12:10**
